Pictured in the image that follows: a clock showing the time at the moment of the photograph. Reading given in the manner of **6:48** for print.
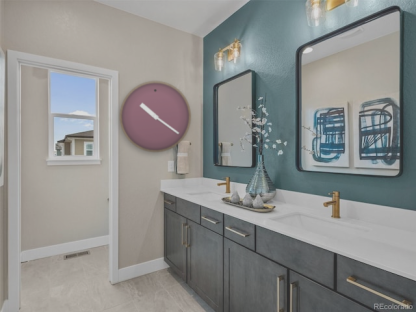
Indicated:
**10:21**
